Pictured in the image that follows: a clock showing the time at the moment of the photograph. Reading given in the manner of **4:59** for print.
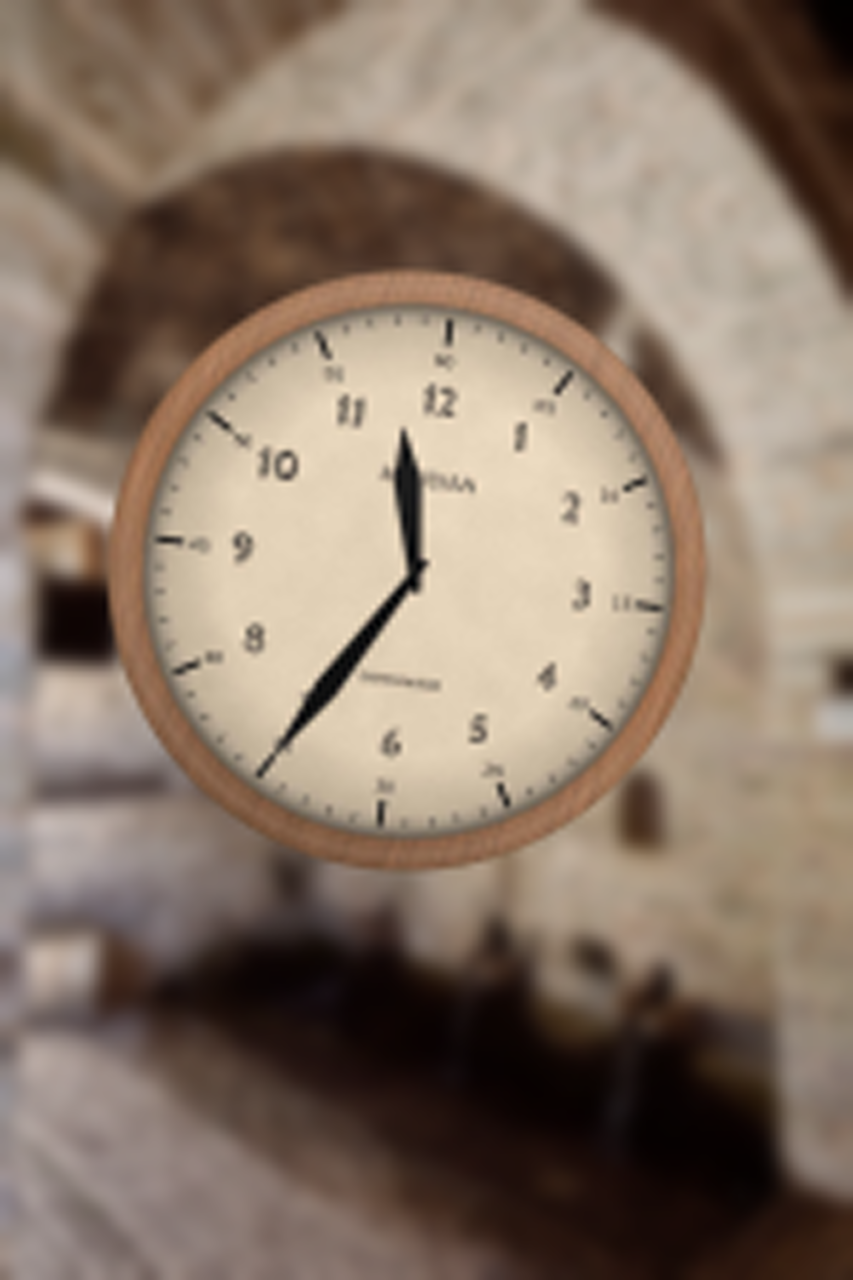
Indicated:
**11:35**
